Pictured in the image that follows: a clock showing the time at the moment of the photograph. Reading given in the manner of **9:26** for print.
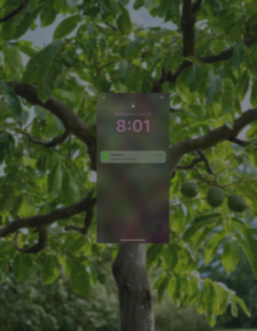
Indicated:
**8:01**
